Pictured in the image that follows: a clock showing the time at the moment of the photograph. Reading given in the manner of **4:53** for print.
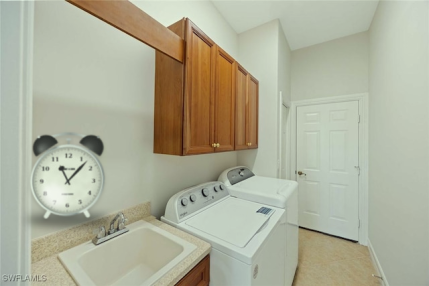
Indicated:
**11:07**
